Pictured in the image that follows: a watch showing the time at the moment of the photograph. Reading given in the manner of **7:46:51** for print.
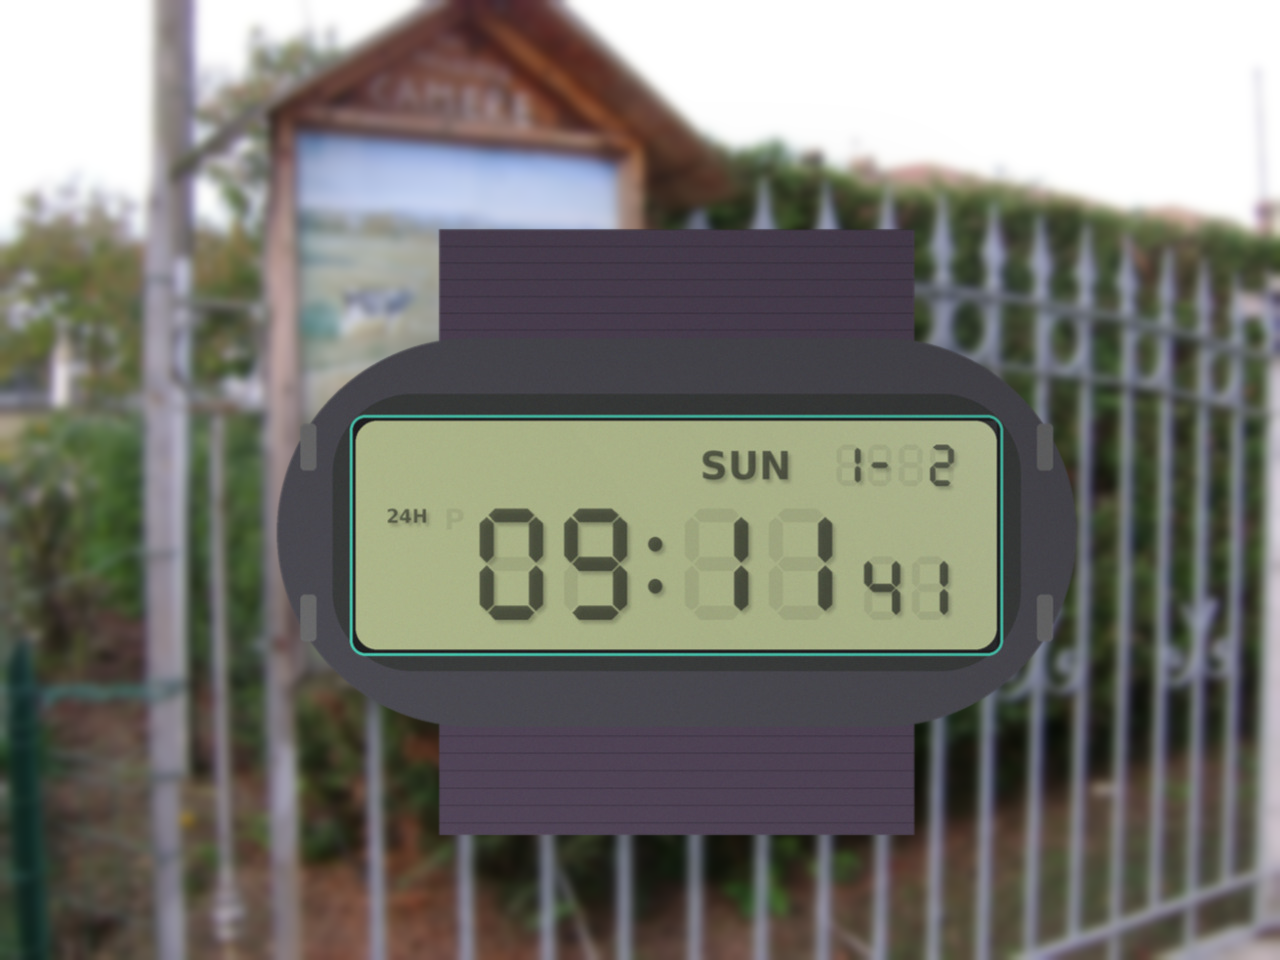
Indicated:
**9:11:41**
